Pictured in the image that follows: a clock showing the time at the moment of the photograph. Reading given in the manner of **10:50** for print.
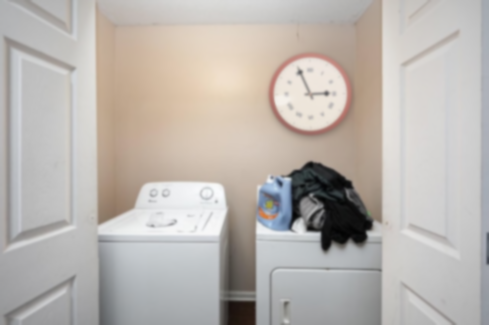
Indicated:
**2:56**
